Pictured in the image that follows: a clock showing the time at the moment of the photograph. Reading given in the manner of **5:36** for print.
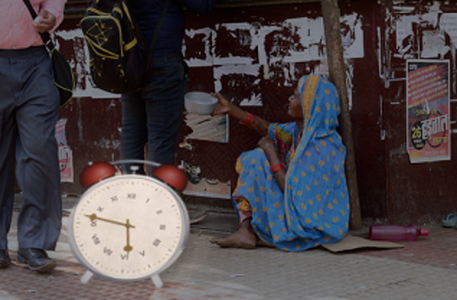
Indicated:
**5:47**
